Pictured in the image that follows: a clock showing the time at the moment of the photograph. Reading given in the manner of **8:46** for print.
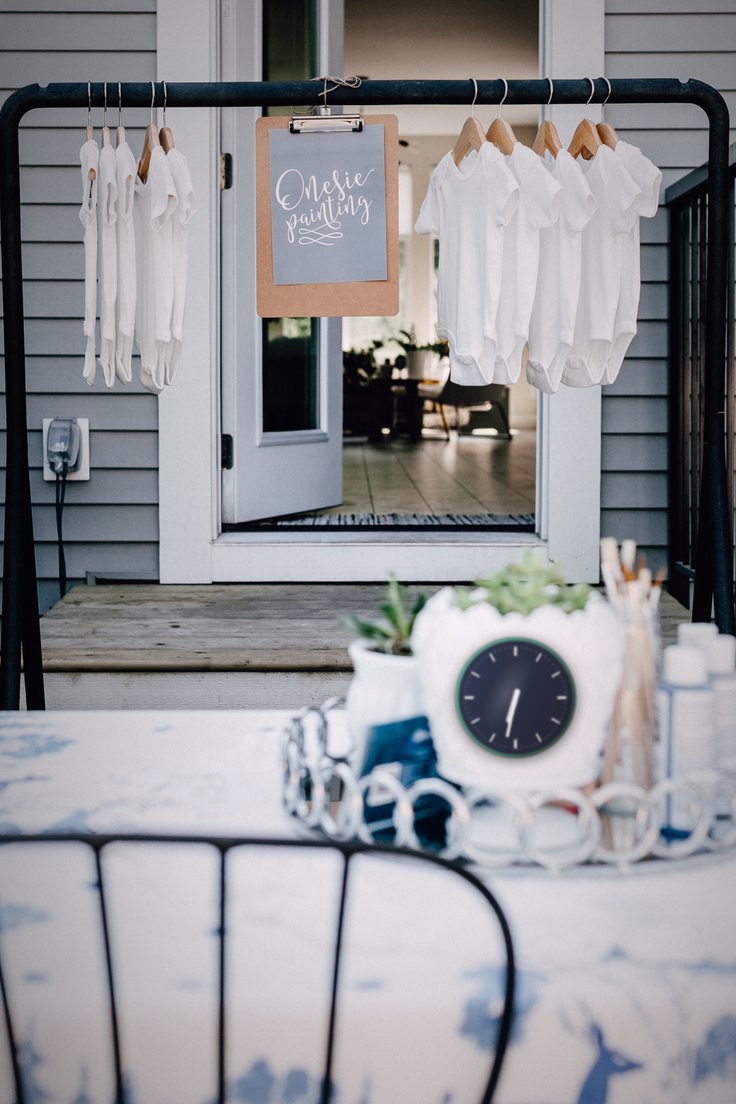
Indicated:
**6:32**
